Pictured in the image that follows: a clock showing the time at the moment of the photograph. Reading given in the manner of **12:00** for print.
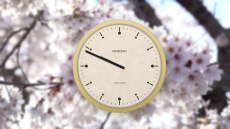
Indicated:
**9:49**
